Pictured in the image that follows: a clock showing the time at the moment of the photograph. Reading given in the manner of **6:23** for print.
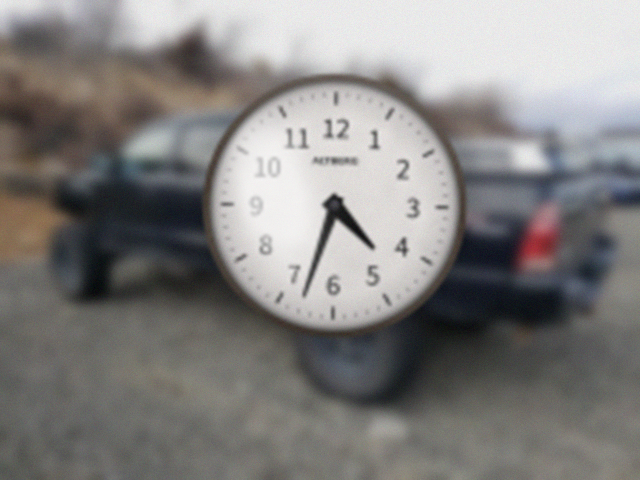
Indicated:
**4:33**
